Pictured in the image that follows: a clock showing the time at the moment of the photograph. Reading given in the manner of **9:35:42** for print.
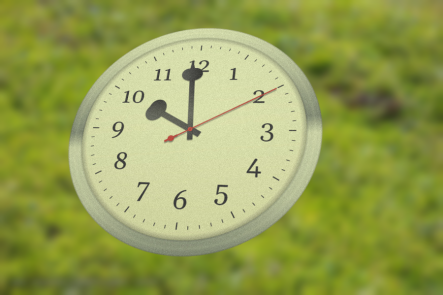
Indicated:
**9:59:10**
